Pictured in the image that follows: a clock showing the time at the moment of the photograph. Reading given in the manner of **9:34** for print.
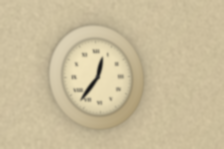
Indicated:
**12:37**
